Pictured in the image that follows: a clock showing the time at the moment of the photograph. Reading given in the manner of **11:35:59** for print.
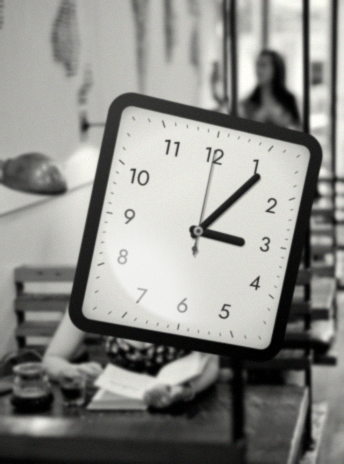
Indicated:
**3:06:00**
